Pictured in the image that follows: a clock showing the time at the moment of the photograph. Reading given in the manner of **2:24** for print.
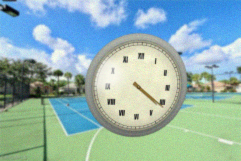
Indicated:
**4:21**
